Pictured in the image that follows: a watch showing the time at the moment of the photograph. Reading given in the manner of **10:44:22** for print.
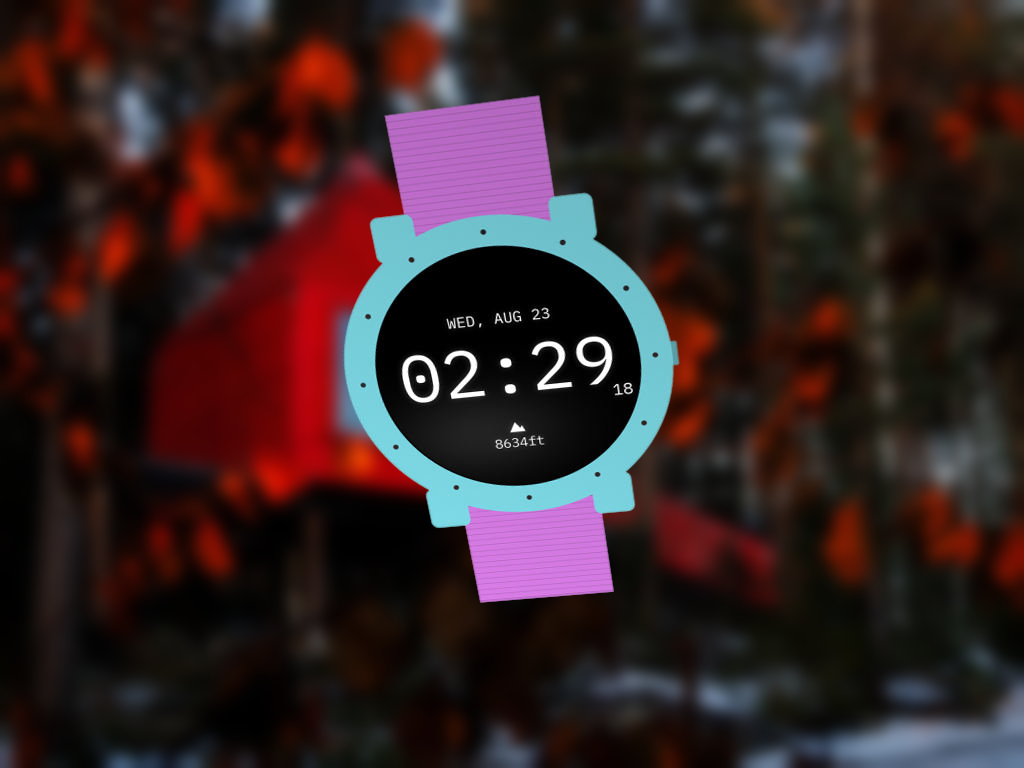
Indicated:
**2:29:18**
